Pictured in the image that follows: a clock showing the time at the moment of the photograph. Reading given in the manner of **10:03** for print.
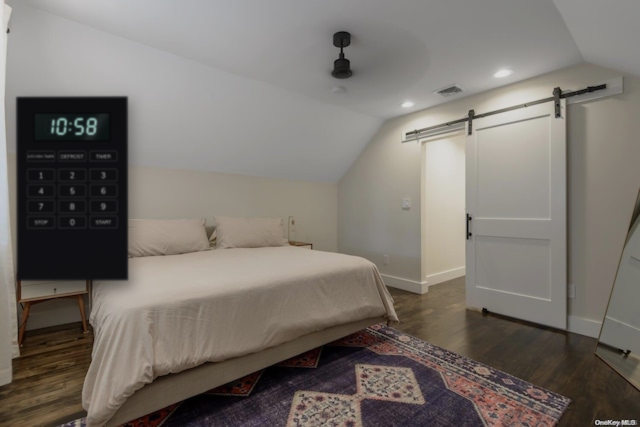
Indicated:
**10:58**
